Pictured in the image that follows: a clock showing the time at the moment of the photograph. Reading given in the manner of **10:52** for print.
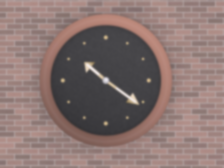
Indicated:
**10:21**
